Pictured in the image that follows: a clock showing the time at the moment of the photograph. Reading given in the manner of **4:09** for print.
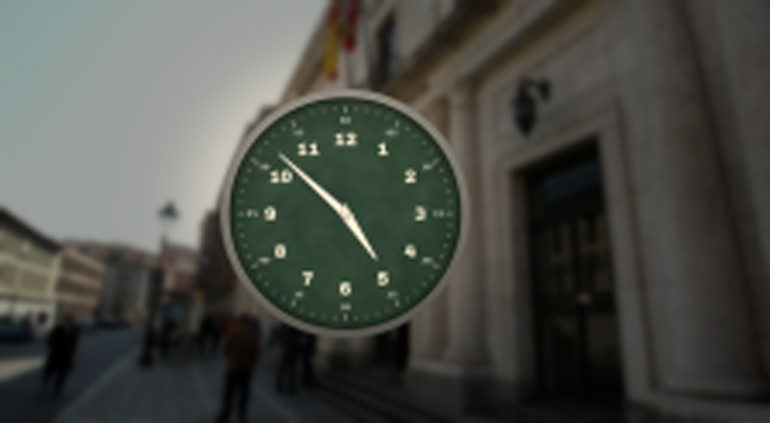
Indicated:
**4:52**
